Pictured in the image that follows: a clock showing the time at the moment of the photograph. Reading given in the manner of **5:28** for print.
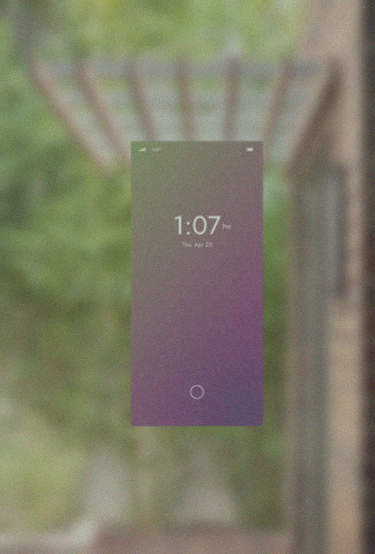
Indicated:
**1:07**
